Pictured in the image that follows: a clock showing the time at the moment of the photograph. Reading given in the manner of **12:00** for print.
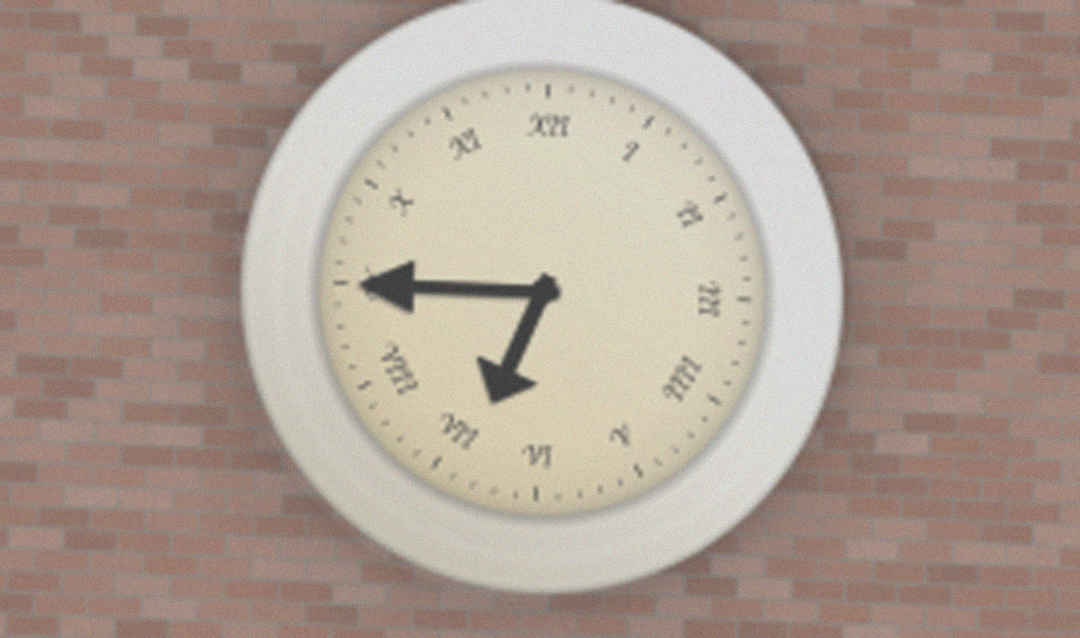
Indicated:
**6:45**
